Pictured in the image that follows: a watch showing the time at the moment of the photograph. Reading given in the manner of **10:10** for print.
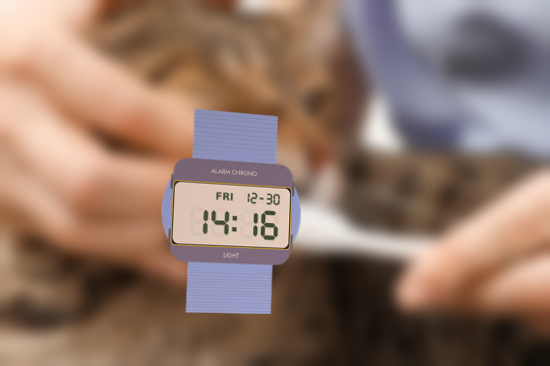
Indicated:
**14:16**
